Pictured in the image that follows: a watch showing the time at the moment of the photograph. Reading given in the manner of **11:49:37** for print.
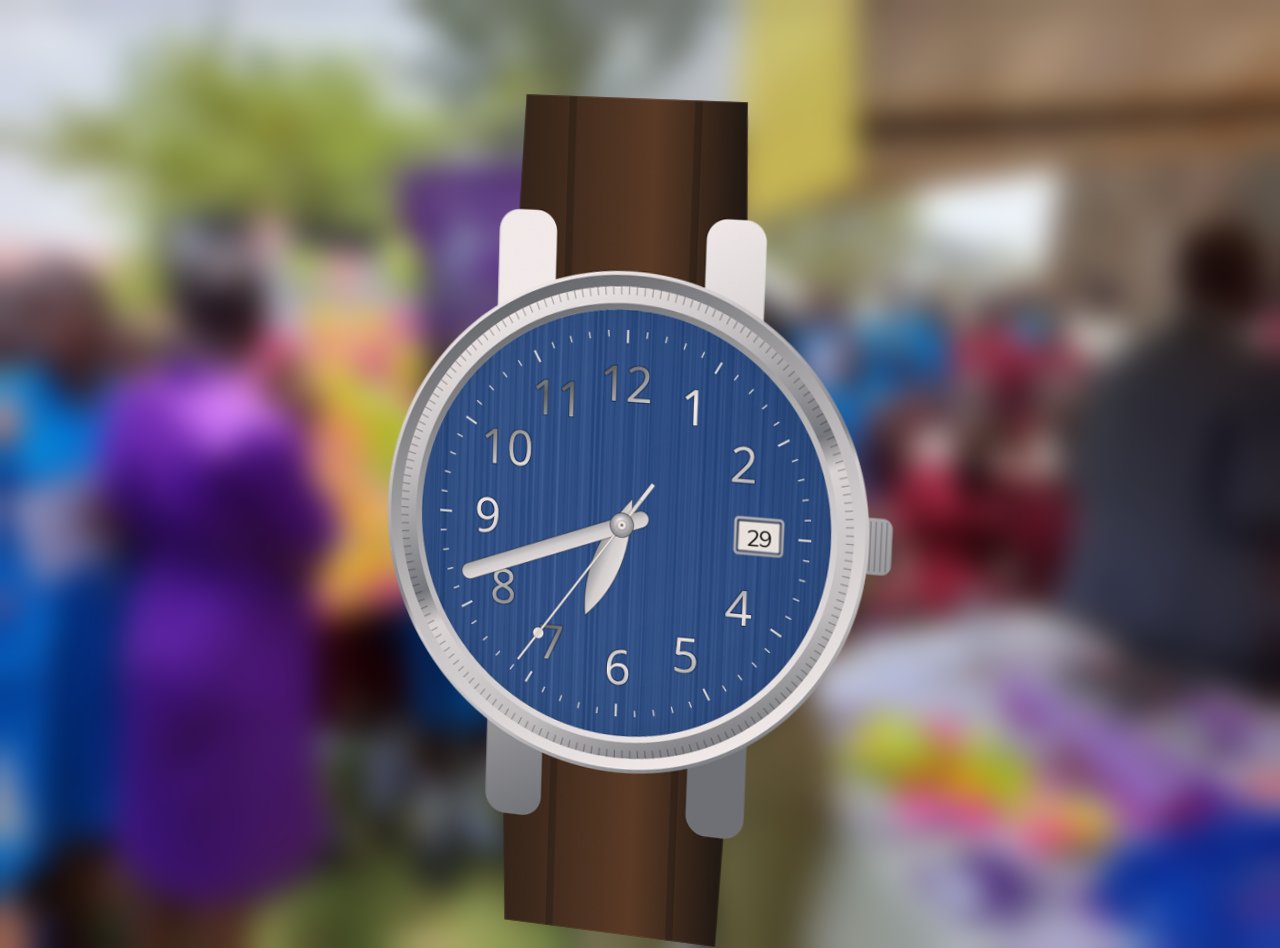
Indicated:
**6:41:36**
